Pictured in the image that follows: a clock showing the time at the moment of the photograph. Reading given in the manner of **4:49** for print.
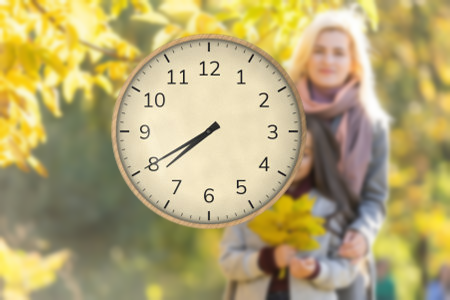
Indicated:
**7:40**
